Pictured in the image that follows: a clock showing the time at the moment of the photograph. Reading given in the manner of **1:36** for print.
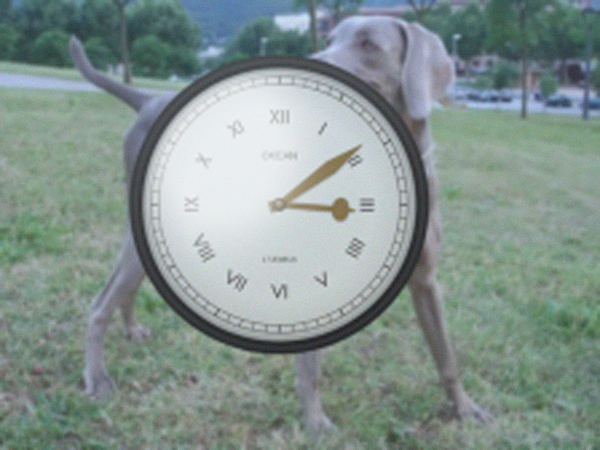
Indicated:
**3:09**
